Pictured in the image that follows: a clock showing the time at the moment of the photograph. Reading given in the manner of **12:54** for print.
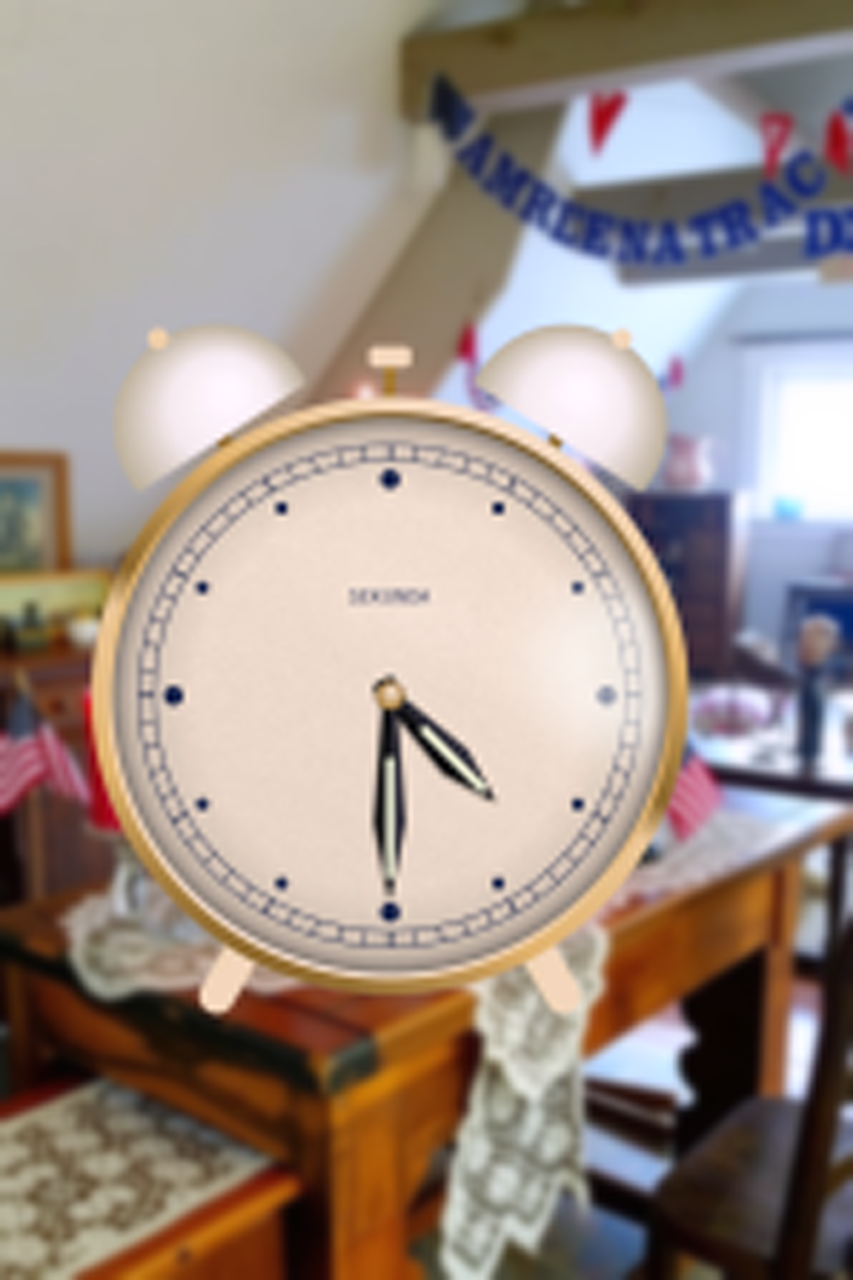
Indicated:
**4:30**
